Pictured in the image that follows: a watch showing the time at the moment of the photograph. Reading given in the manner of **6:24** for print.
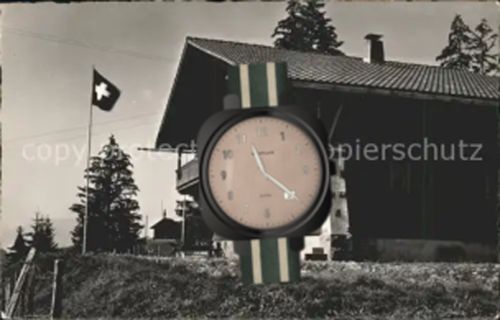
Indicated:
**11:22**
